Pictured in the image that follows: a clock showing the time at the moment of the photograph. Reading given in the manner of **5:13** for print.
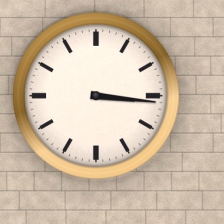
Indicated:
**3:16**
